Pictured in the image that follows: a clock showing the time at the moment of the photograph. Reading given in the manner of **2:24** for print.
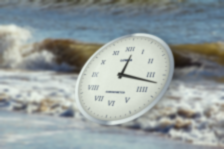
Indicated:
**12:17**
